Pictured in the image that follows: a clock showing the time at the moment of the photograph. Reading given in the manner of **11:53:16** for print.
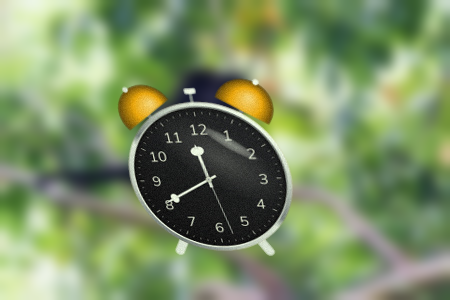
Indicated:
**11:40:28**
